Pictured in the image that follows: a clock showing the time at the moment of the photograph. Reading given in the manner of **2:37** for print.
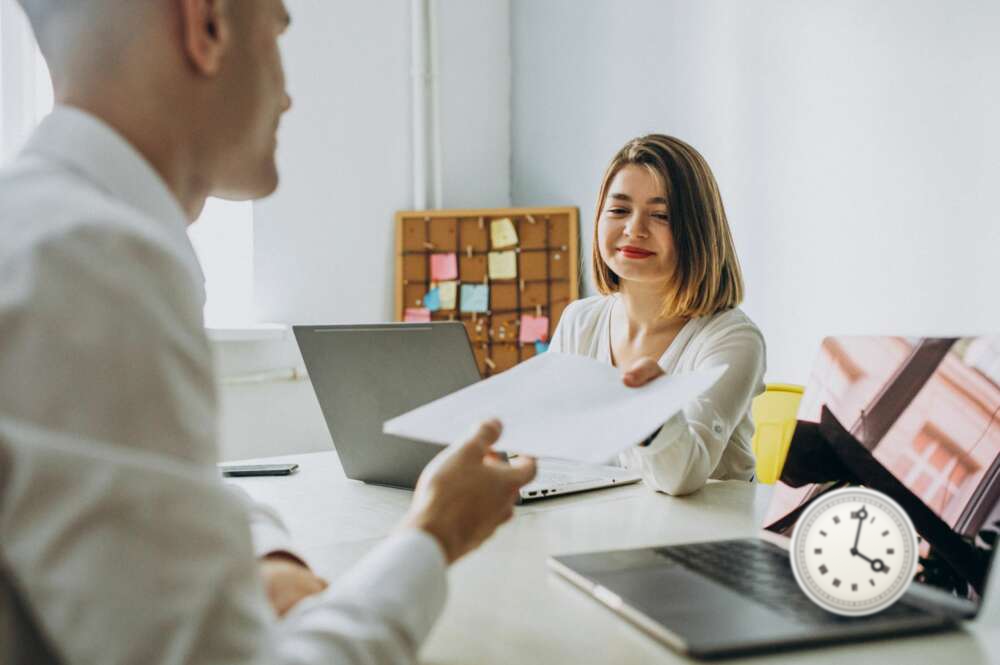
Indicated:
**4:02**
